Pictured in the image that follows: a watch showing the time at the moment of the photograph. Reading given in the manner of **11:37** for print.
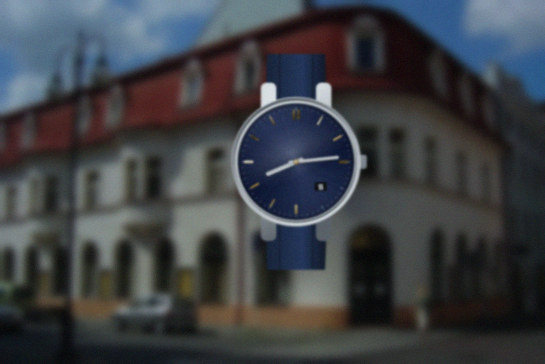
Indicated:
**8:14**
